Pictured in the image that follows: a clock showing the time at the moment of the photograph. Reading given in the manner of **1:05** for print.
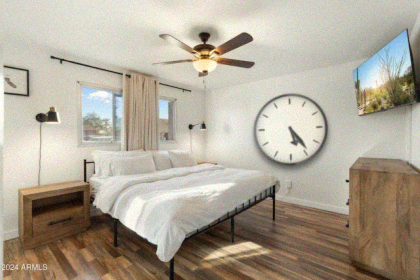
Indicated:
**5:24**
